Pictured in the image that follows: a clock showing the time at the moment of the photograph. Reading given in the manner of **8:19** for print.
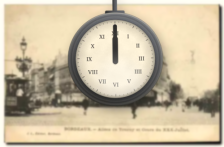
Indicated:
**12:00**
